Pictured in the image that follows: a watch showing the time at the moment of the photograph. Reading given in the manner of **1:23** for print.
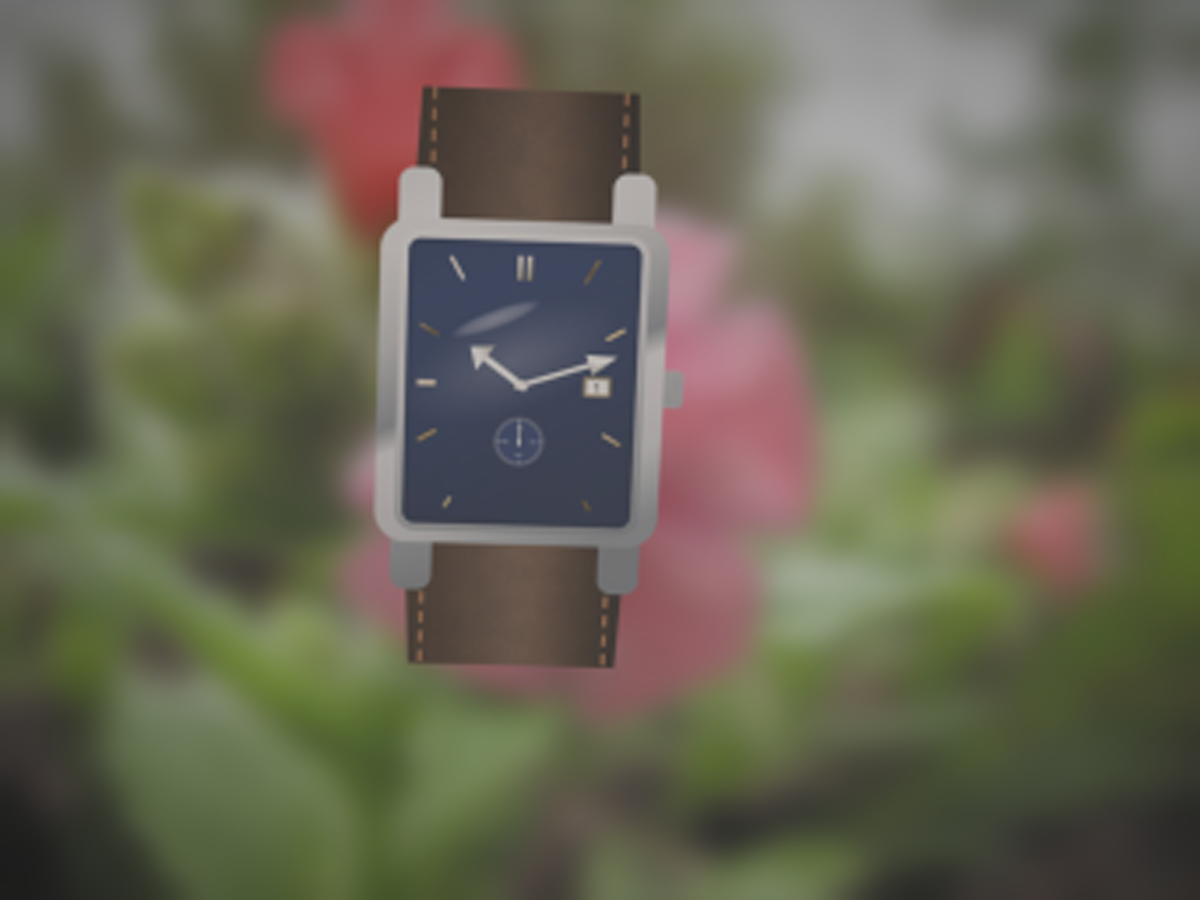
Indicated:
**10:12**
